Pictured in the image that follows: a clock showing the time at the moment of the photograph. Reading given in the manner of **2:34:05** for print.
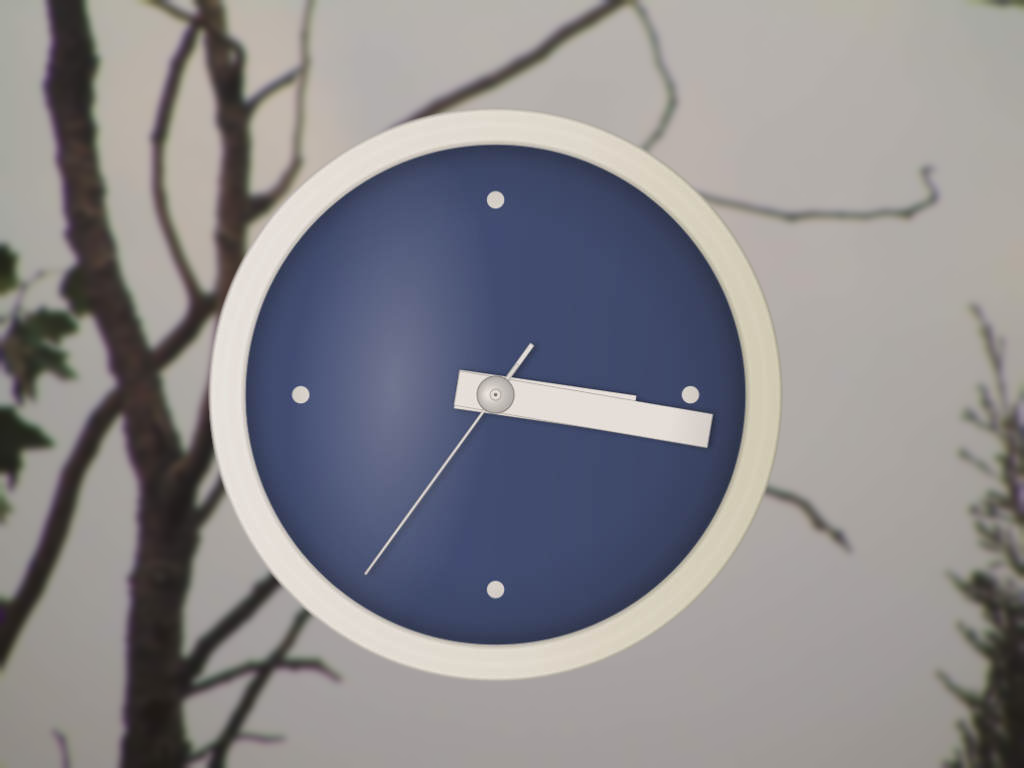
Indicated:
**3:16:36**
